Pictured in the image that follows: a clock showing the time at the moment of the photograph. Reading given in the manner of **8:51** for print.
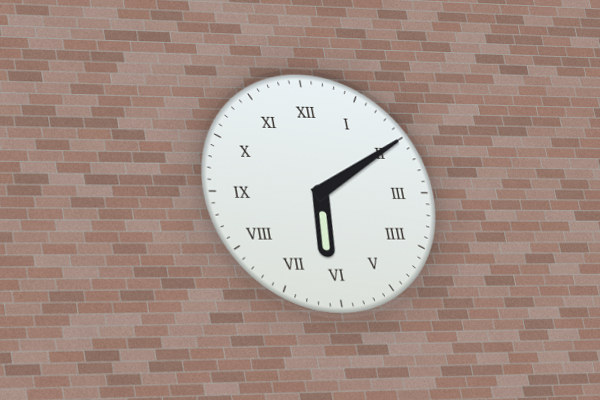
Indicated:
**6:10**
